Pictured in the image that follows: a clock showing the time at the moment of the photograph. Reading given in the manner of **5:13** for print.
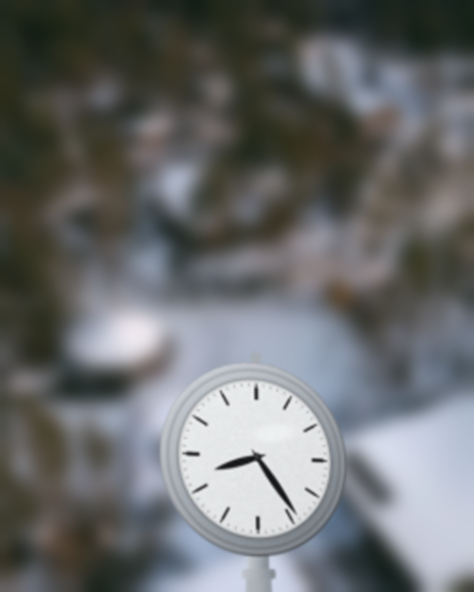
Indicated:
**8:24**
